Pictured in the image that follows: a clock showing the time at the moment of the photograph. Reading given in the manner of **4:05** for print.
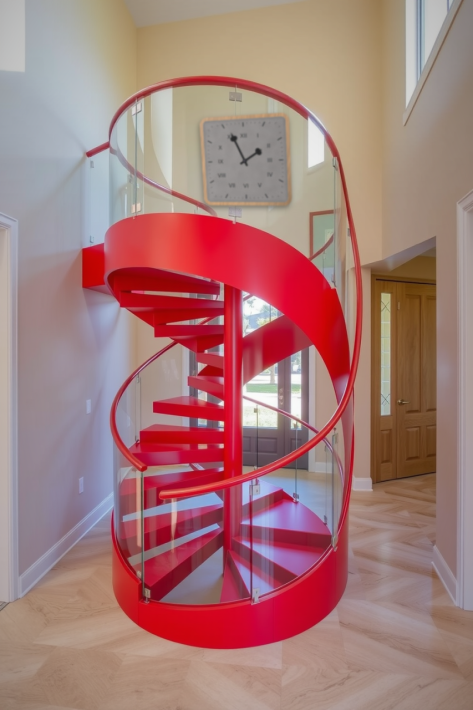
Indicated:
**1:56**
